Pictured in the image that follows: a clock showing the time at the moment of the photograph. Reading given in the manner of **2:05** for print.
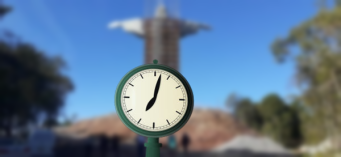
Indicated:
**7:02**
